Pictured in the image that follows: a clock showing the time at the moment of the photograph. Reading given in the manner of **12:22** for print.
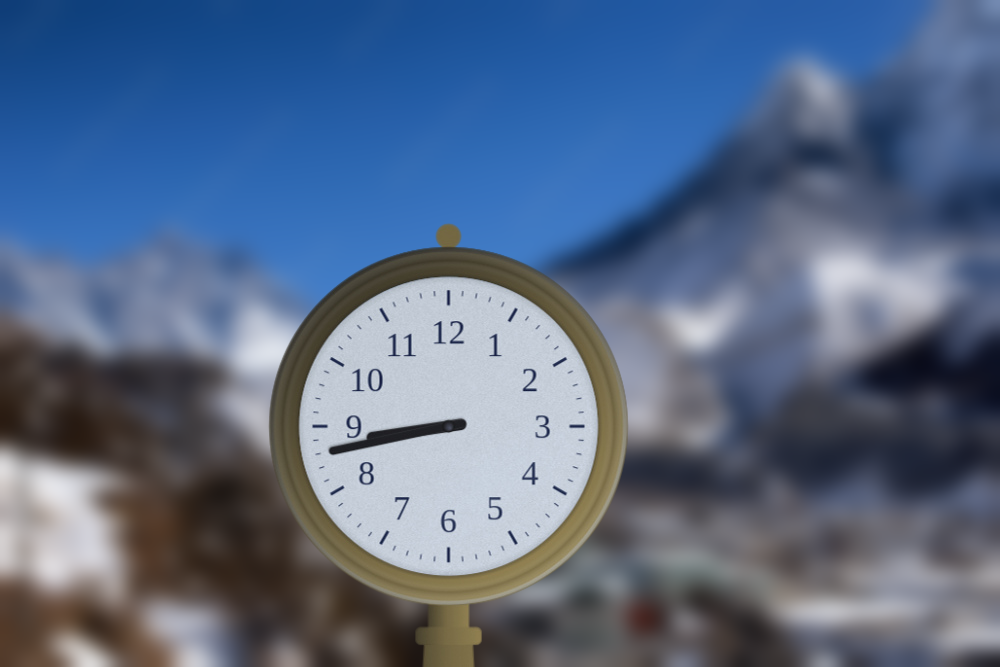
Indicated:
**8:43**
